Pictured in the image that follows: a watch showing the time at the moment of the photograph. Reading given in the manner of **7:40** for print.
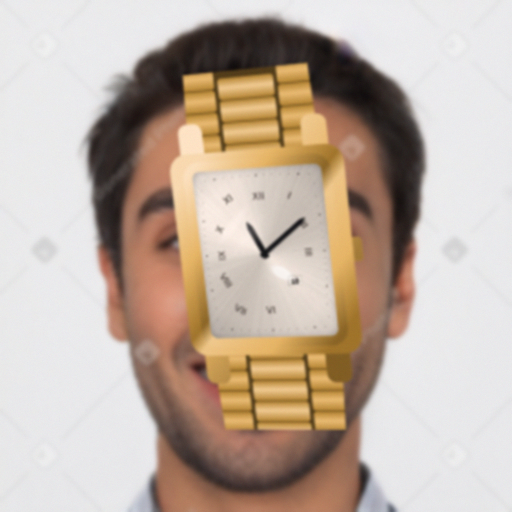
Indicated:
**11:09**
